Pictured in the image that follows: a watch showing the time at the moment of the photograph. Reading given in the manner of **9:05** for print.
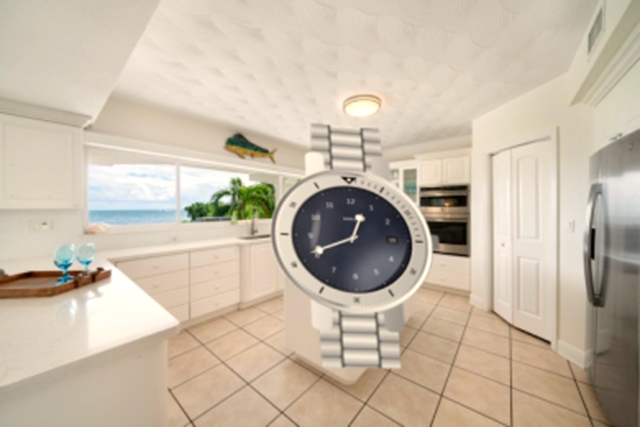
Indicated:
**12:41**
